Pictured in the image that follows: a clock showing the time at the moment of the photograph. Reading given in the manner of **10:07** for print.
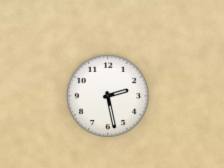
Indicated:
**2:28**
